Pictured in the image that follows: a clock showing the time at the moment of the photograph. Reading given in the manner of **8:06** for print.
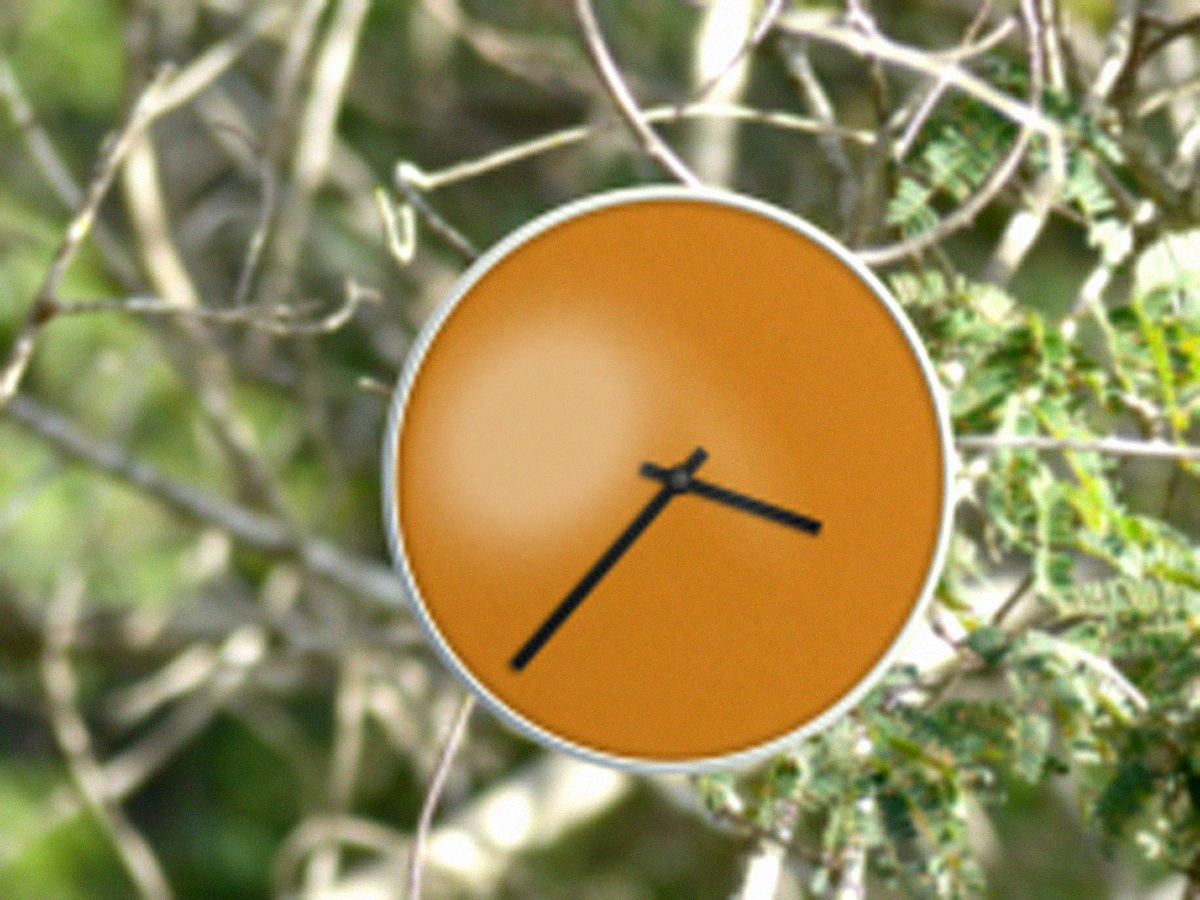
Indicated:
**3:37**
